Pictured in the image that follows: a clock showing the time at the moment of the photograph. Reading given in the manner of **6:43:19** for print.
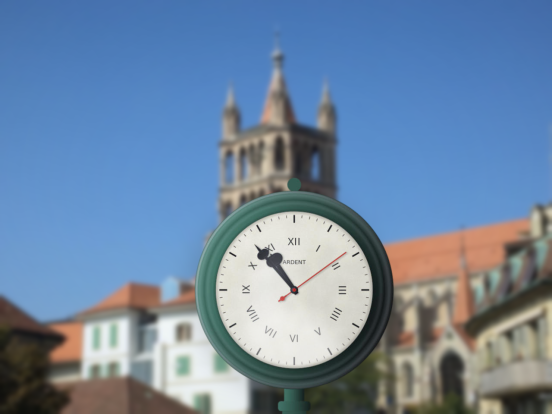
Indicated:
**10:53:09**
